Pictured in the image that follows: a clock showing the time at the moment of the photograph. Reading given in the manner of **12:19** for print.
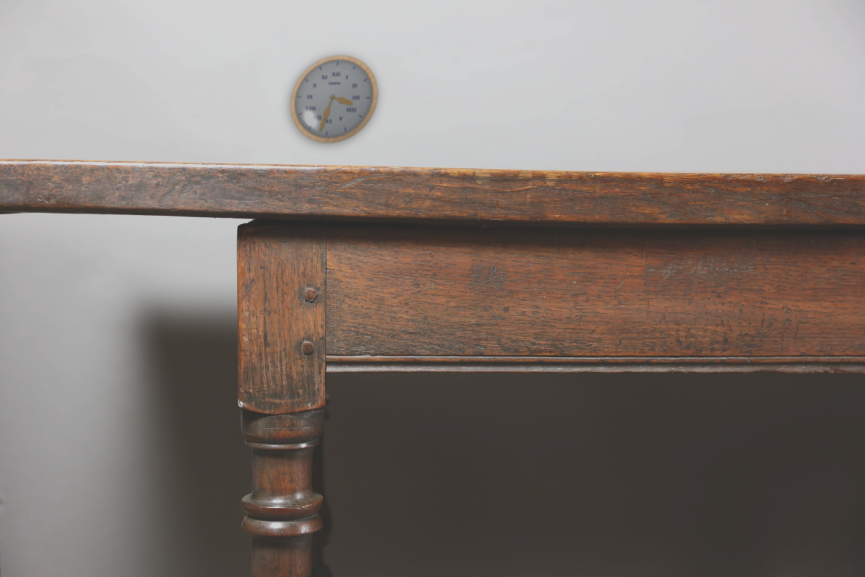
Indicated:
**3:32**
